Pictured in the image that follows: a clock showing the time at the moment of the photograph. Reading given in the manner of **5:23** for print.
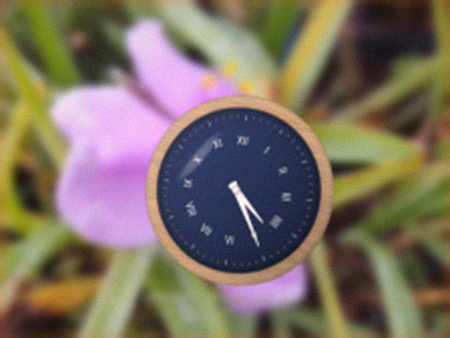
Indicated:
**4:25**
